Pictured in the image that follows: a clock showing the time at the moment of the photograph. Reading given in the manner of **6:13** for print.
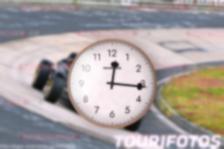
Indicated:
**12:16**
